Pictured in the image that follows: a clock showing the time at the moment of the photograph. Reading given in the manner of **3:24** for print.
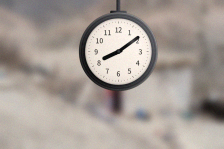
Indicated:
**8:09**
